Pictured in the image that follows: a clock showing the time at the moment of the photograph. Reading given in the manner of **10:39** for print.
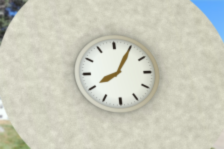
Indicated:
**8:05**
